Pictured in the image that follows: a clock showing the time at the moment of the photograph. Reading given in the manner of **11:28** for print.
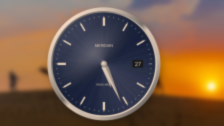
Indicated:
**5:26**
